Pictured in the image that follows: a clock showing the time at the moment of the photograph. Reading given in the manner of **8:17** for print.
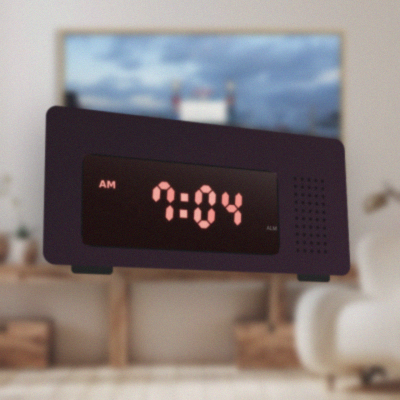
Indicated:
**7:04**
